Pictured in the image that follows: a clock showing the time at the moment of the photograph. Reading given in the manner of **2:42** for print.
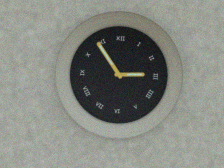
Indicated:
**2:54**
